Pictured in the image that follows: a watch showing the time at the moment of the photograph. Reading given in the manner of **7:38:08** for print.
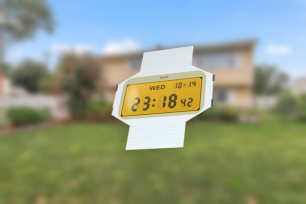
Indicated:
**23:18:42**
